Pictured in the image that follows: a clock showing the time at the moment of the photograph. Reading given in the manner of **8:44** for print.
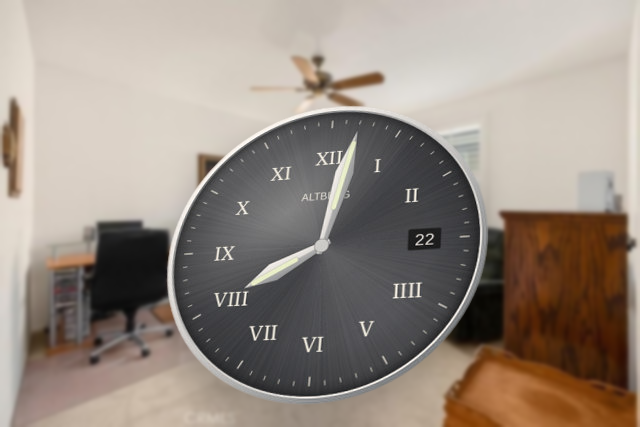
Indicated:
**8:02**
